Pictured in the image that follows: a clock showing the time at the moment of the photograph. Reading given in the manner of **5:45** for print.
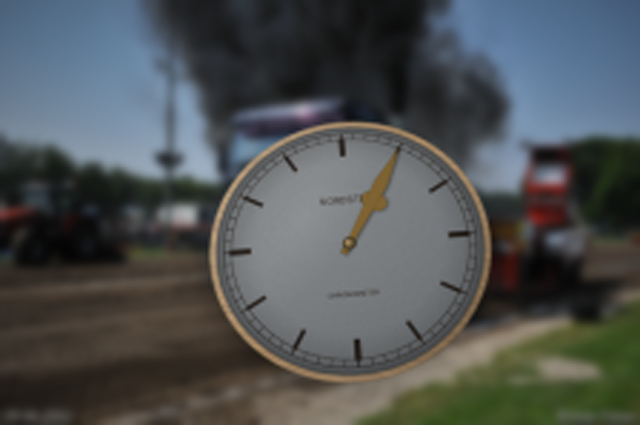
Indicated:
**1:05**
